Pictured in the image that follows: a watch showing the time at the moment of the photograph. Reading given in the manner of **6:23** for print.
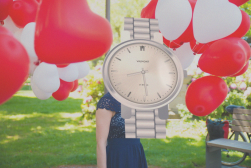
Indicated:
**8:29**
